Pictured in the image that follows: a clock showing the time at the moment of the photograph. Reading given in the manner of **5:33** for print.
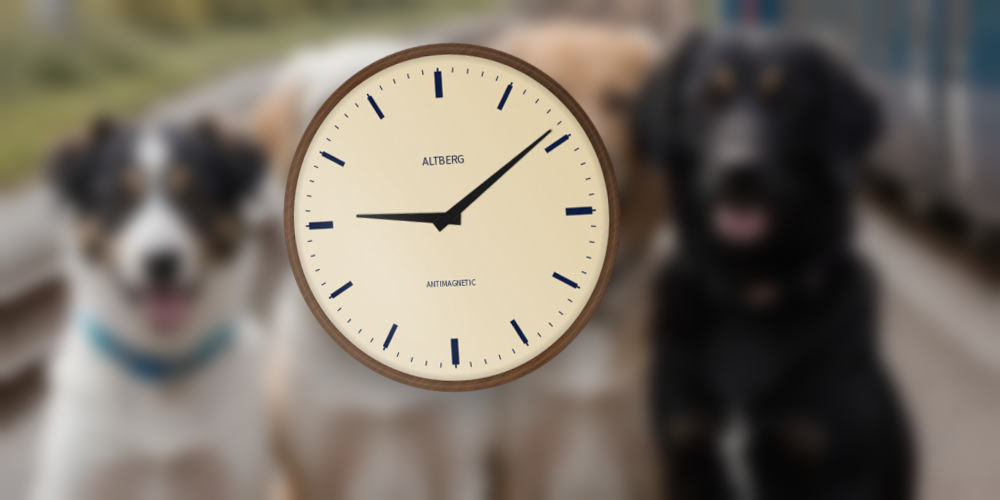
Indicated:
**9:09**
